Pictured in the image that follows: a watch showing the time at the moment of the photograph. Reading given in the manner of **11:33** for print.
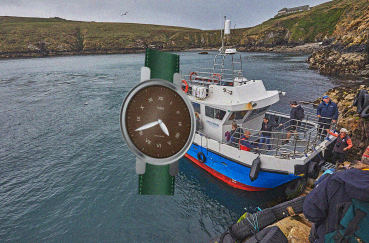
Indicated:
**4:41**
